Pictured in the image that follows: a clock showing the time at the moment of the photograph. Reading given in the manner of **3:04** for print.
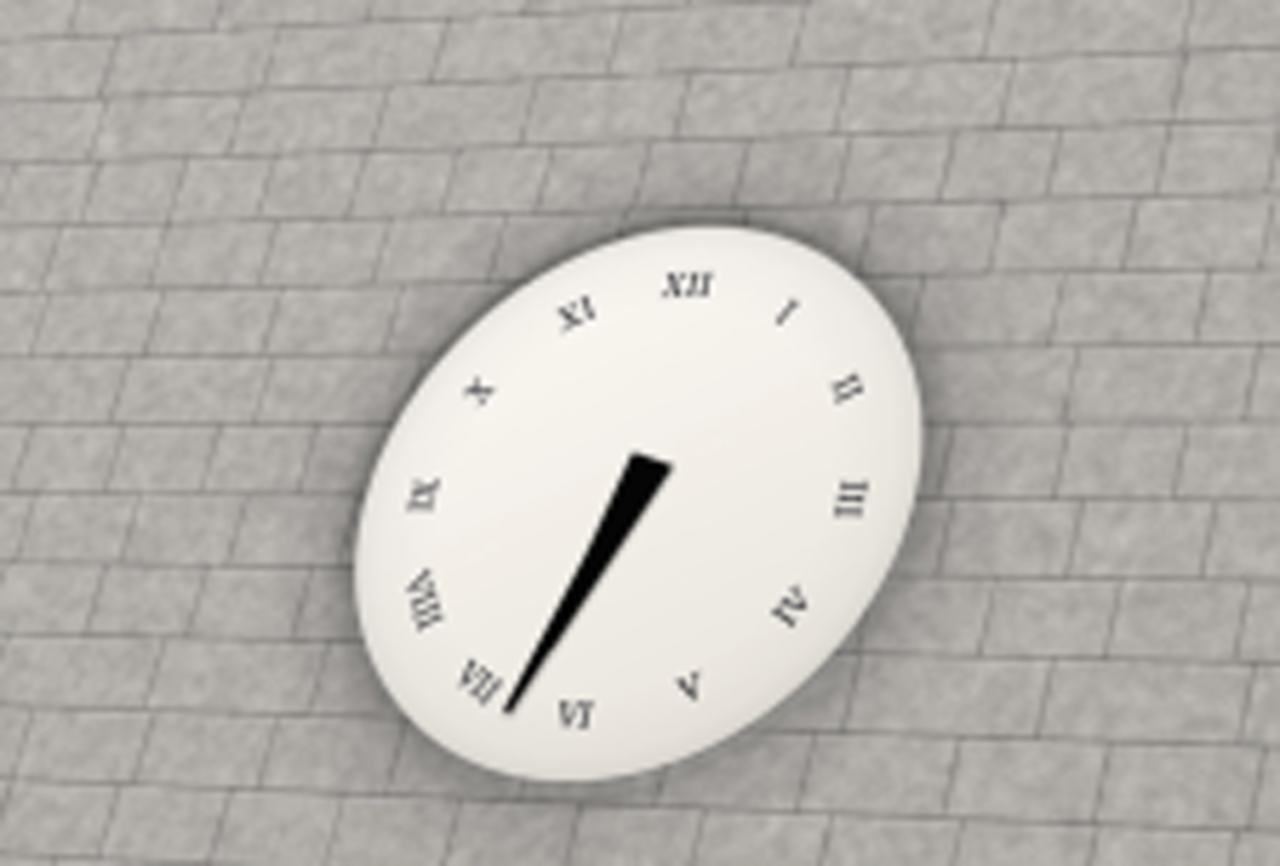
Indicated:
**6:33**
